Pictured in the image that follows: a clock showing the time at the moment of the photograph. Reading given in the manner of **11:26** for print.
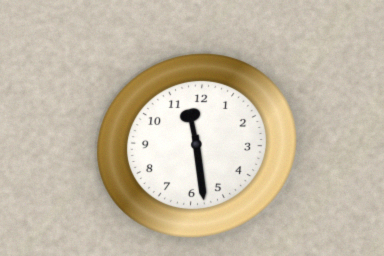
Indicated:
**11:28**
